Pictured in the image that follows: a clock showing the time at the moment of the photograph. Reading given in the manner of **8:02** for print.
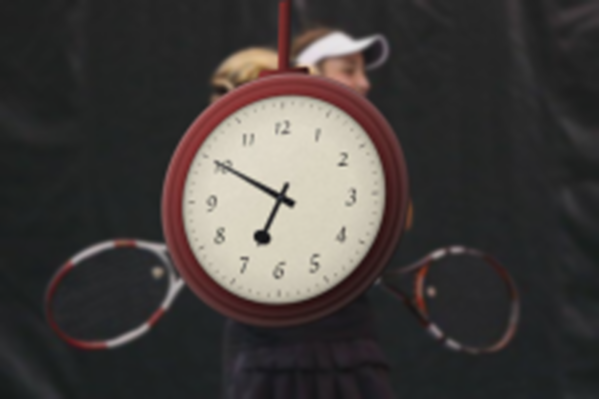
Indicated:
**6:50**
